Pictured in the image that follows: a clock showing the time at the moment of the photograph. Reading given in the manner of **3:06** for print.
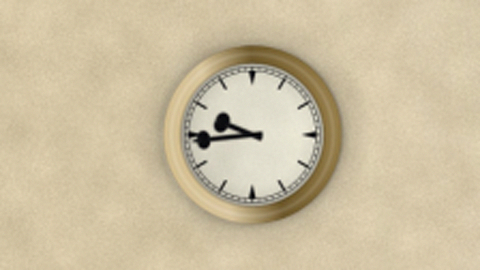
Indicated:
**9:44**
